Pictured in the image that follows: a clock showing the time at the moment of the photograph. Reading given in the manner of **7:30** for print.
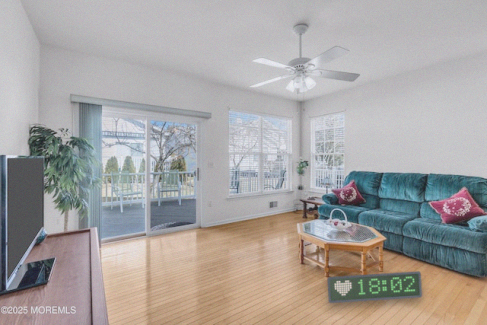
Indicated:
**18:02**
